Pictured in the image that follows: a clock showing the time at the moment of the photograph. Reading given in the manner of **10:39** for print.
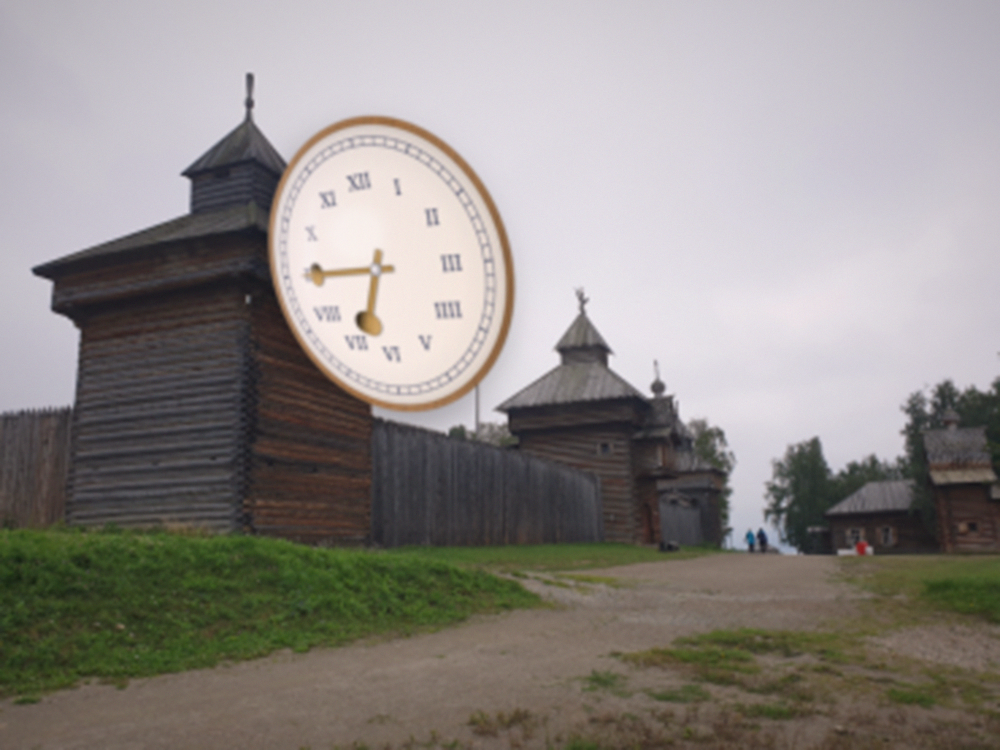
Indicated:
**6:45**
